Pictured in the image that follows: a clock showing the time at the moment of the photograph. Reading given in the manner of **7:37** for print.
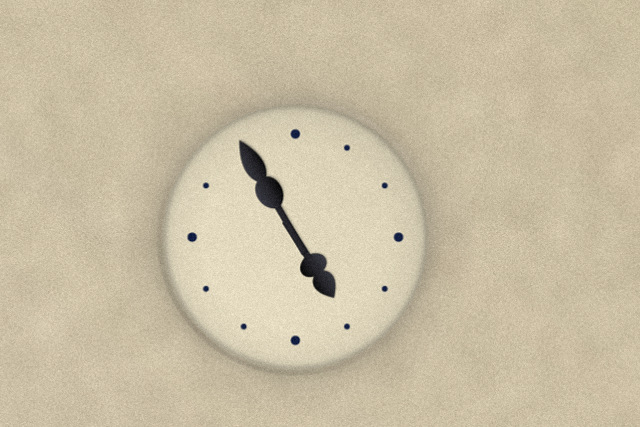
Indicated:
**4:55**
